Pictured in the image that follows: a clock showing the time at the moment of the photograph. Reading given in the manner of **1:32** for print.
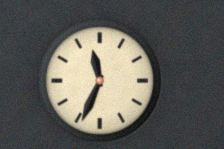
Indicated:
**11:34**
